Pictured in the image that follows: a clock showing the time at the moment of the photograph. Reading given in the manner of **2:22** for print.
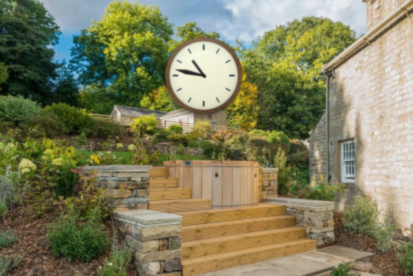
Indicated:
**10:47**
